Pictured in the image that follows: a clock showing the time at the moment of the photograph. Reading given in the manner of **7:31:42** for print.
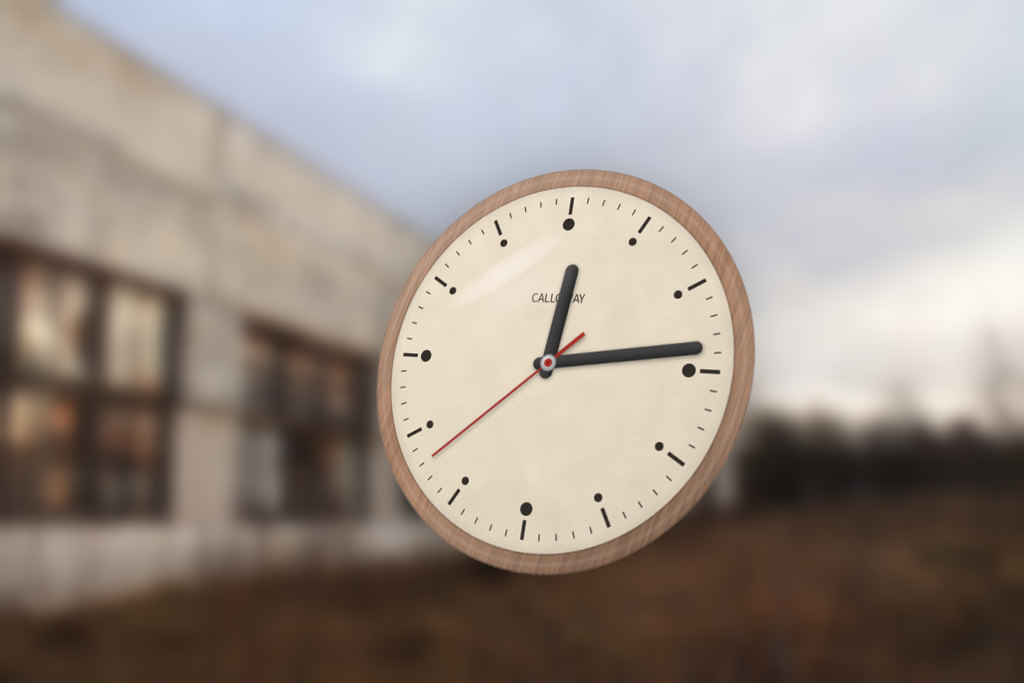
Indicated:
**12:13:38**
